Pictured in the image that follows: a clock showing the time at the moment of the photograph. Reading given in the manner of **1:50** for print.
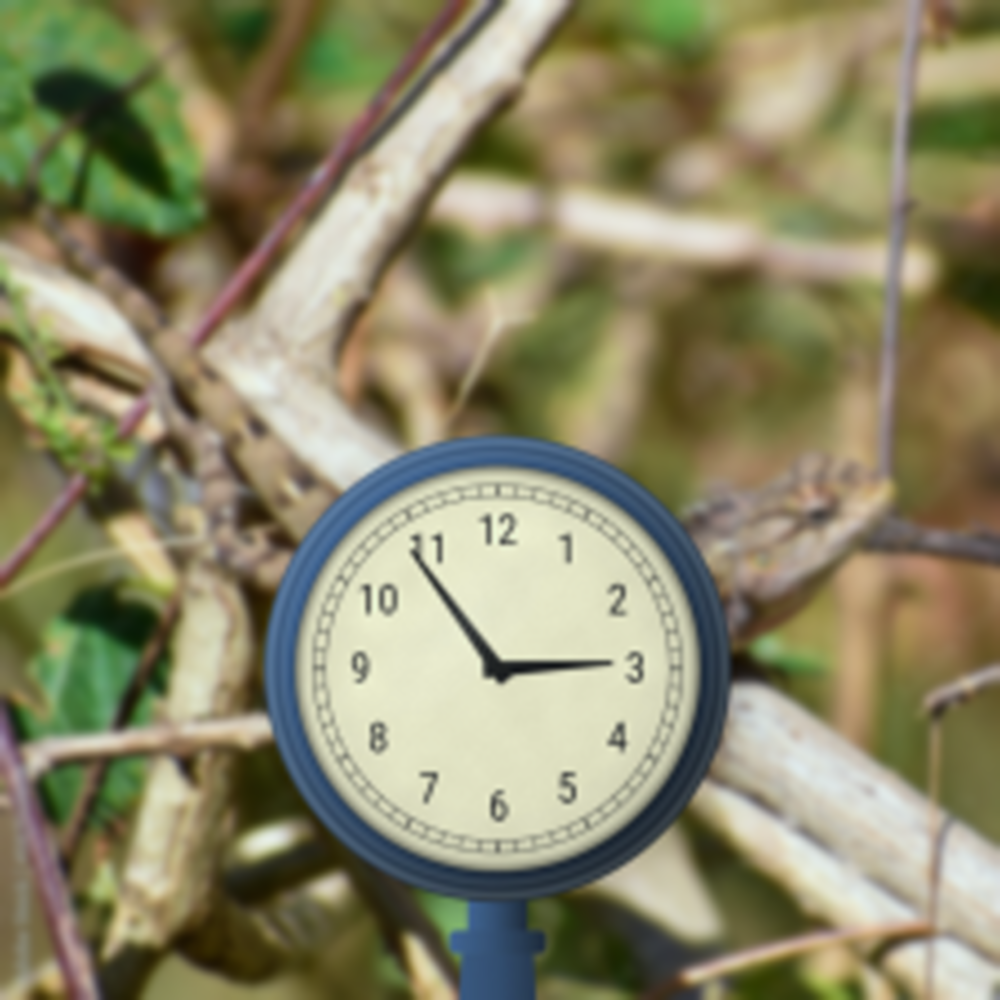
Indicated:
**2:54**
